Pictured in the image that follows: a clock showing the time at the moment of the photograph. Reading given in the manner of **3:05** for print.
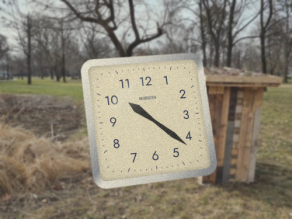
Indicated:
**10:22**
